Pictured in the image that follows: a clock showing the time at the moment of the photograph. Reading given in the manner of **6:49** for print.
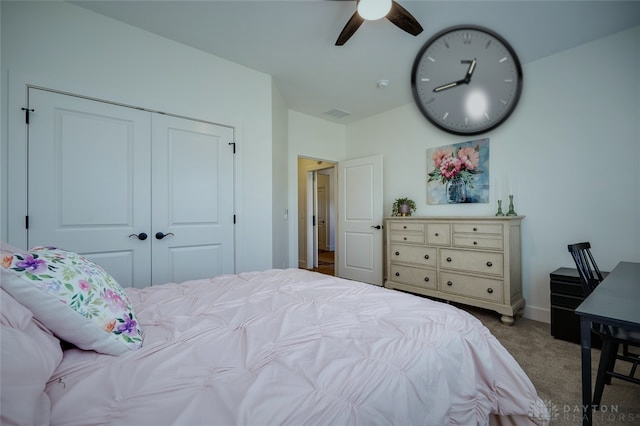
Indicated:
**12:42**
